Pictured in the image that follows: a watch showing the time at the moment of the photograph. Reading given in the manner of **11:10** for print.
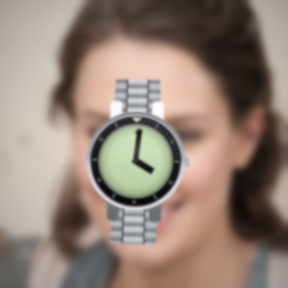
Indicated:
**4:01**
